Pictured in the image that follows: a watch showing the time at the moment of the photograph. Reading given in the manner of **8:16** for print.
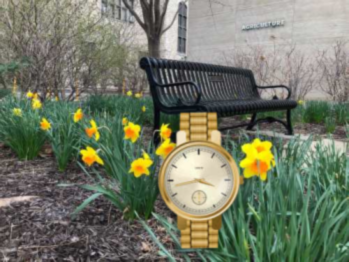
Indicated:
**3:43**
